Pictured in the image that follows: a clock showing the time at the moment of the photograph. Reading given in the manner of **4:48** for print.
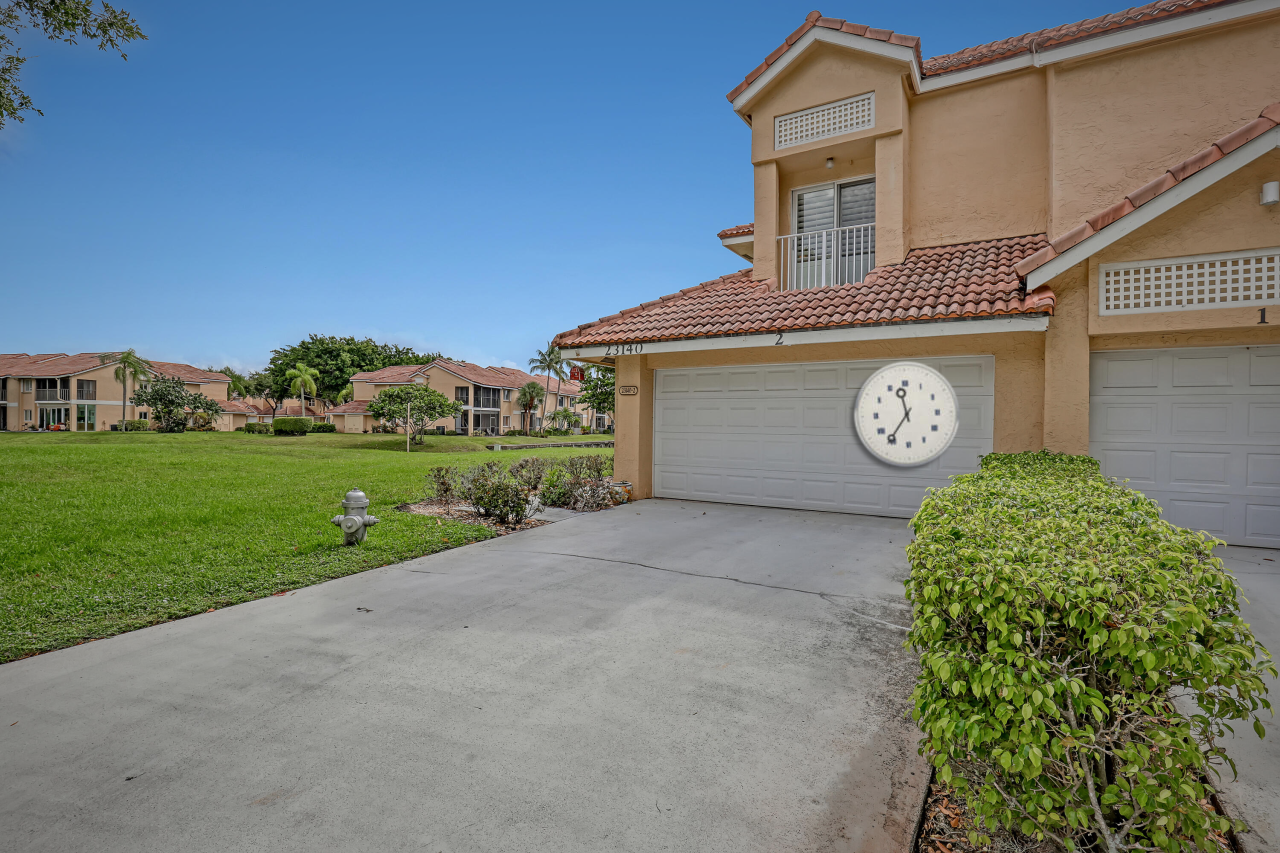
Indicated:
**11:36**
